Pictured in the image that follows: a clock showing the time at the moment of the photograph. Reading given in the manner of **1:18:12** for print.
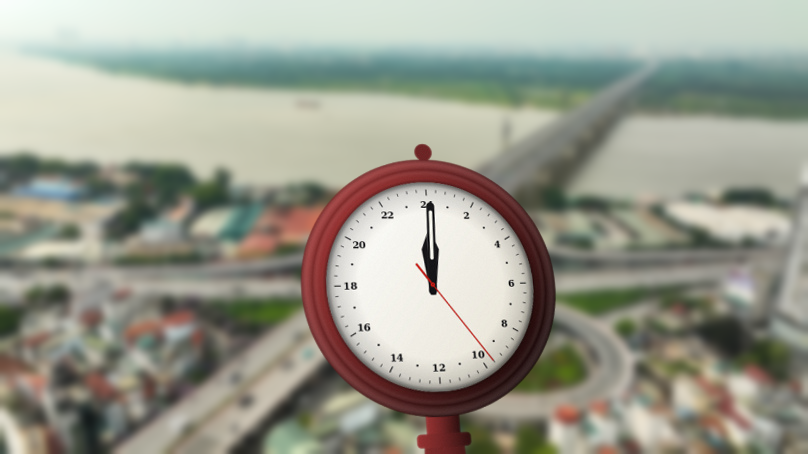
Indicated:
**0:00:24**
